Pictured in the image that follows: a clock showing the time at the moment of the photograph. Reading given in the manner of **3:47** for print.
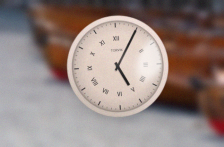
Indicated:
**5:05**
